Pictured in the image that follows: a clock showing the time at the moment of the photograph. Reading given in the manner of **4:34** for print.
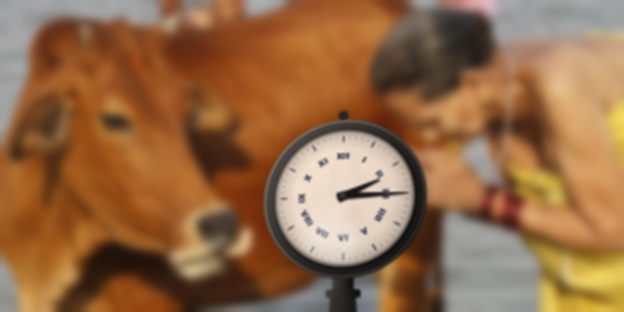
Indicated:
**2:15**
